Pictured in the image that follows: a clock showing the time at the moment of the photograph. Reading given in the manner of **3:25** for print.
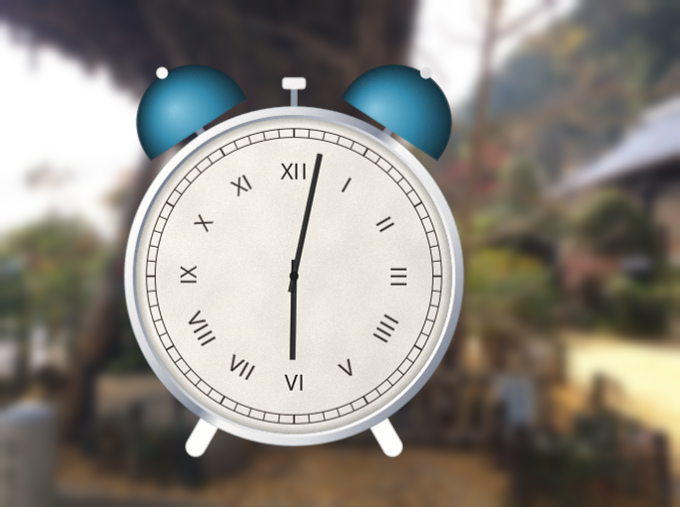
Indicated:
**6:02**
